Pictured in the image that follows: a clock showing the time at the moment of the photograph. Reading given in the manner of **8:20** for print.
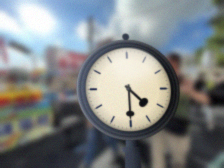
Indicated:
**4:30**
